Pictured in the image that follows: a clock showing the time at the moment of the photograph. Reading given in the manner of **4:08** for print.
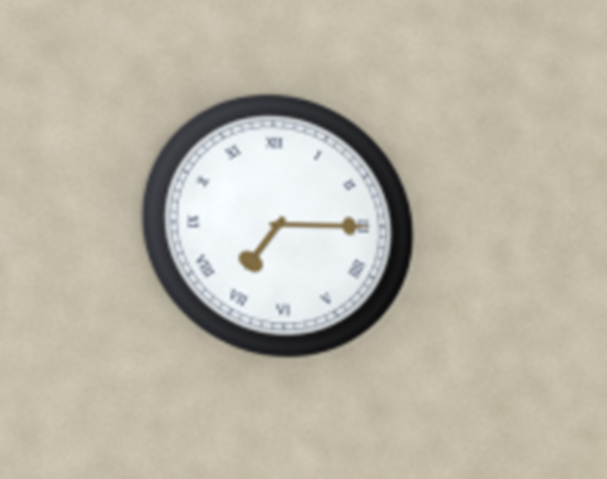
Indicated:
**7:15**
